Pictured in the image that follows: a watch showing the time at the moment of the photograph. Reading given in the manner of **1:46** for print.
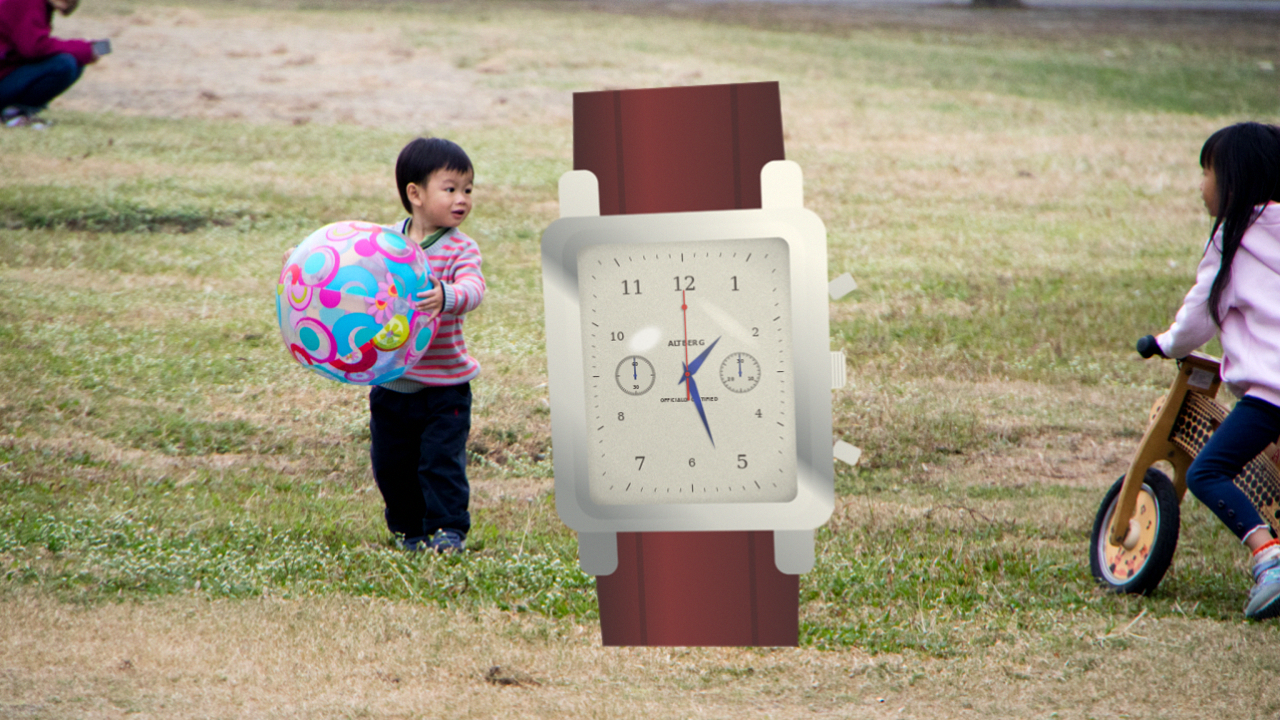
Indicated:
**1:27**
